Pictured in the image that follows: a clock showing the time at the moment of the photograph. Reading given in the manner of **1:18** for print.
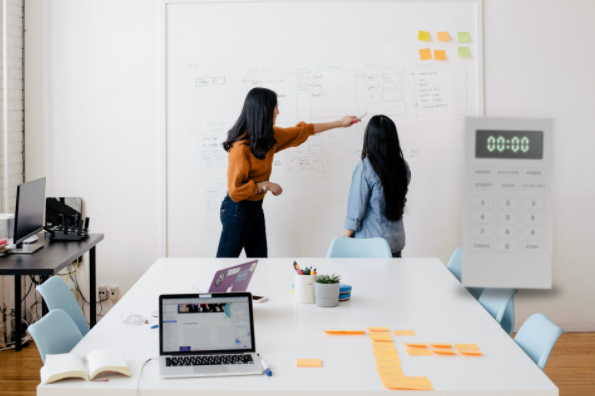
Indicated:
**0:00**
